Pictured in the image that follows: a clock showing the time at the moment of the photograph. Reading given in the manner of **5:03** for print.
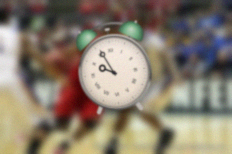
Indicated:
**9:56**
